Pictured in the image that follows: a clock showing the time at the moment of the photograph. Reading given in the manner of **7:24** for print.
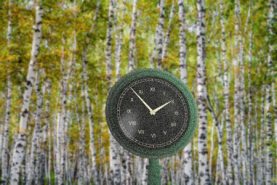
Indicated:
**1:53**
